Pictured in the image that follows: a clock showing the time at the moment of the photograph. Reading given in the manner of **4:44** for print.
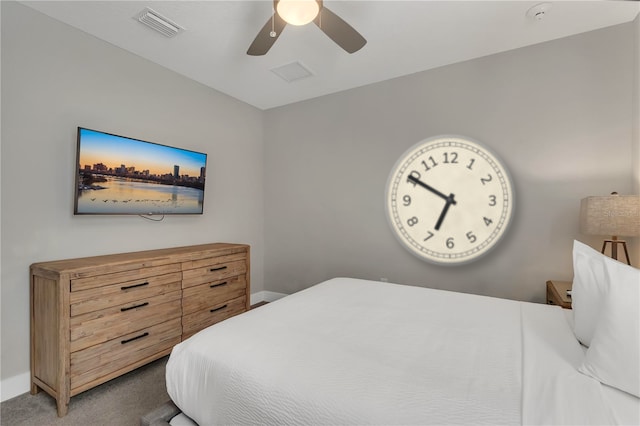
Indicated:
**6:50**
